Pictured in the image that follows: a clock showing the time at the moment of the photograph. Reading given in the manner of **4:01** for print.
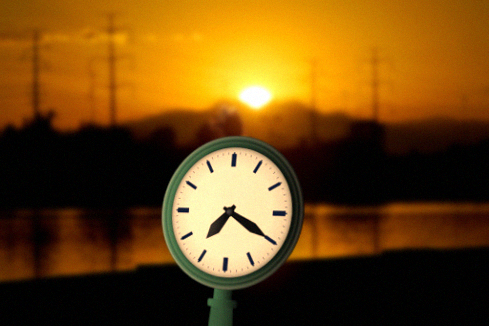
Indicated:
**7:20**
